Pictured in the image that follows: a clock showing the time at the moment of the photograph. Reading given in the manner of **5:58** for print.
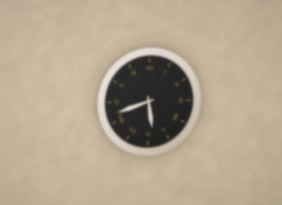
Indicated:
**5:42**
